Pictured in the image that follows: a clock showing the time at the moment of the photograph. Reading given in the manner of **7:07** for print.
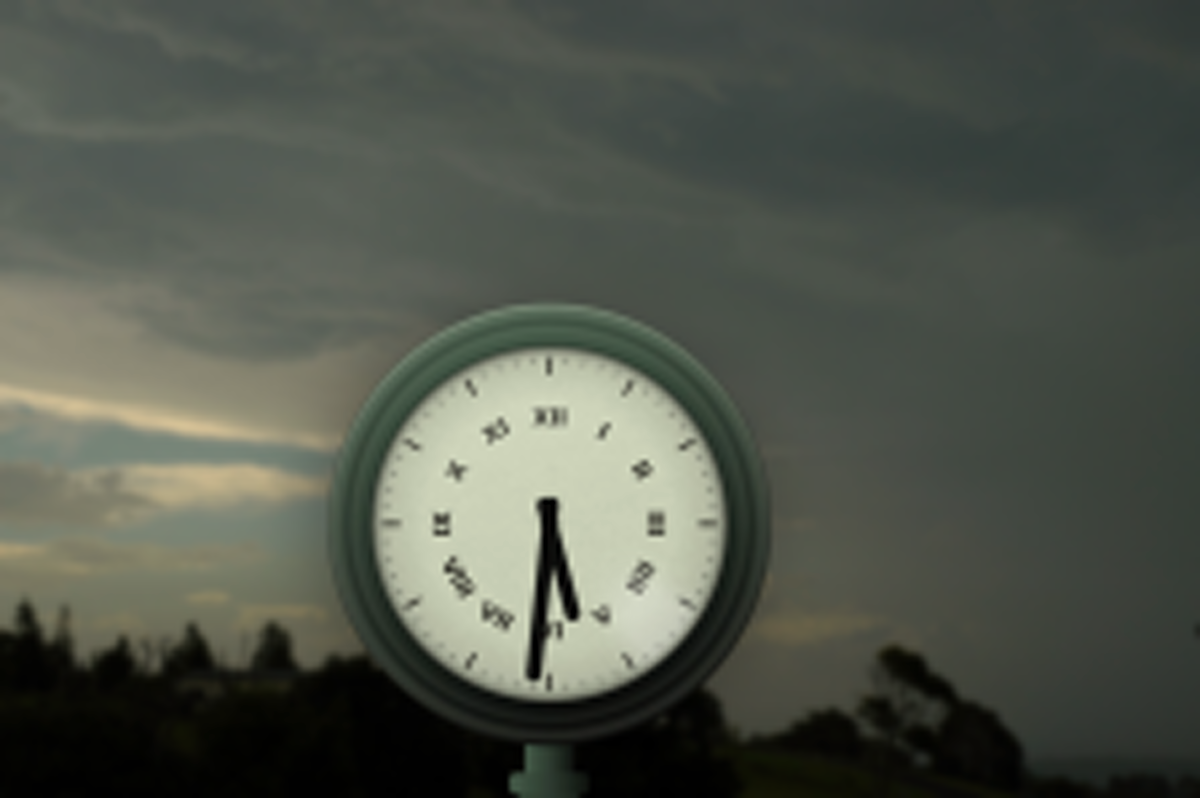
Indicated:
**5:31**
